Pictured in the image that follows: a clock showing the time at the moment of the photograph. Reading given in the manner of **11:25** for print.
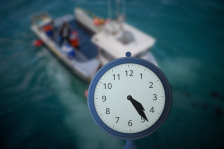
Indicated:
**4:24**
